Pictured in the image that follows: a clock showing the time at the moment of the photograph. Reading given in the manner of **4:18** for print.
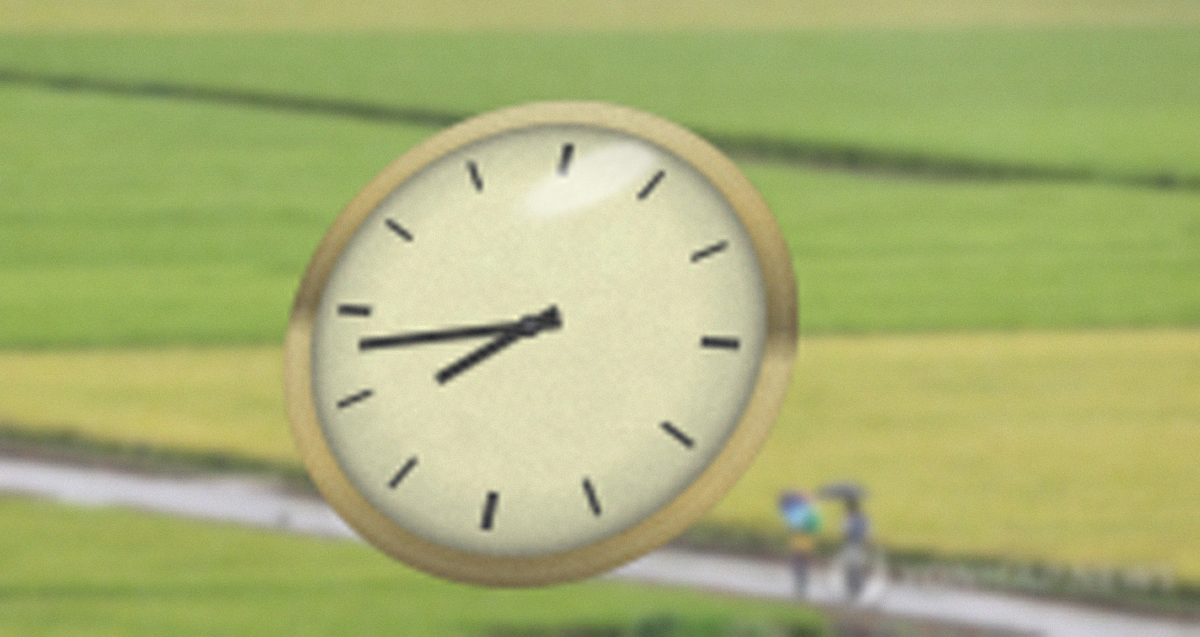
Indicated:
**7:43**
